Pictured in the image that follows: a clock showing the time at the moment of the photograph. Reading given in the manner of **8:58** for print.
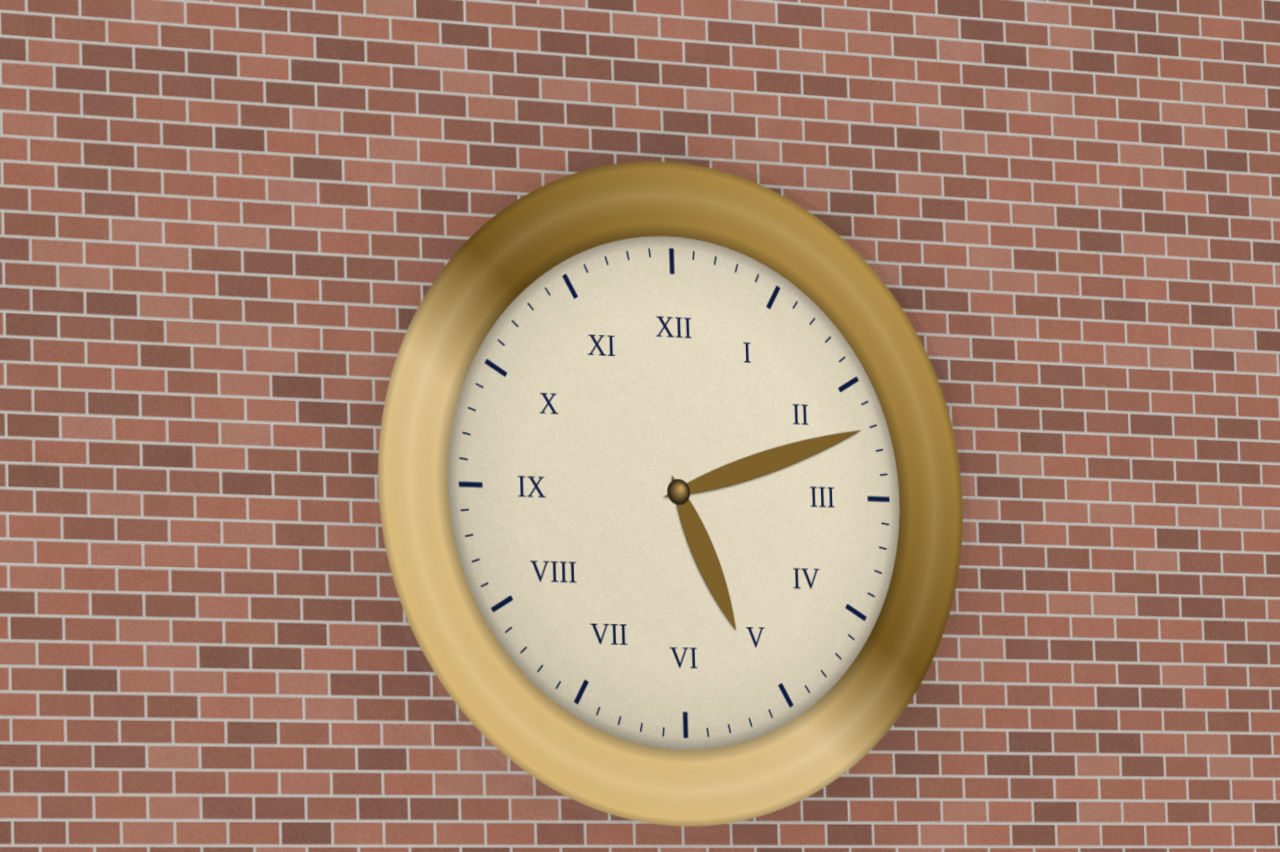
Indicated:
**5:12**
